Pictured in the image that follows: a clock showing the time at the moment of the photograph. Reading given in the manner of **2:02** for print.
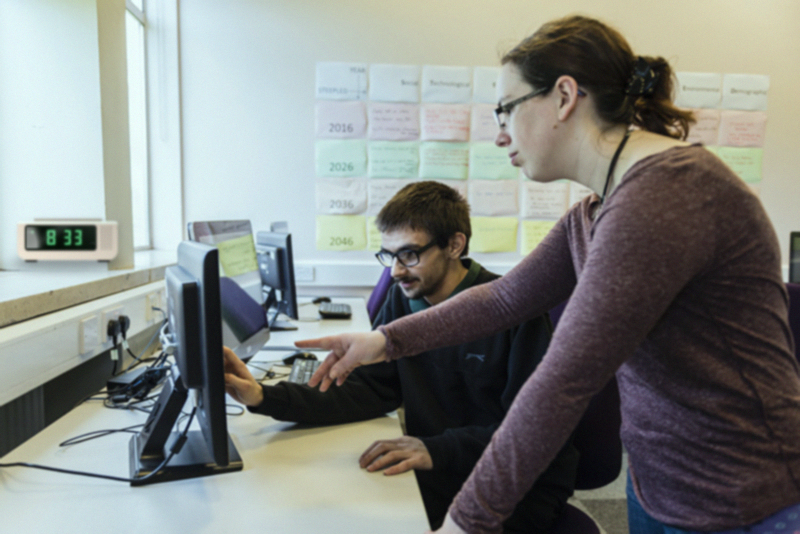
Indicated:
**8:33**
